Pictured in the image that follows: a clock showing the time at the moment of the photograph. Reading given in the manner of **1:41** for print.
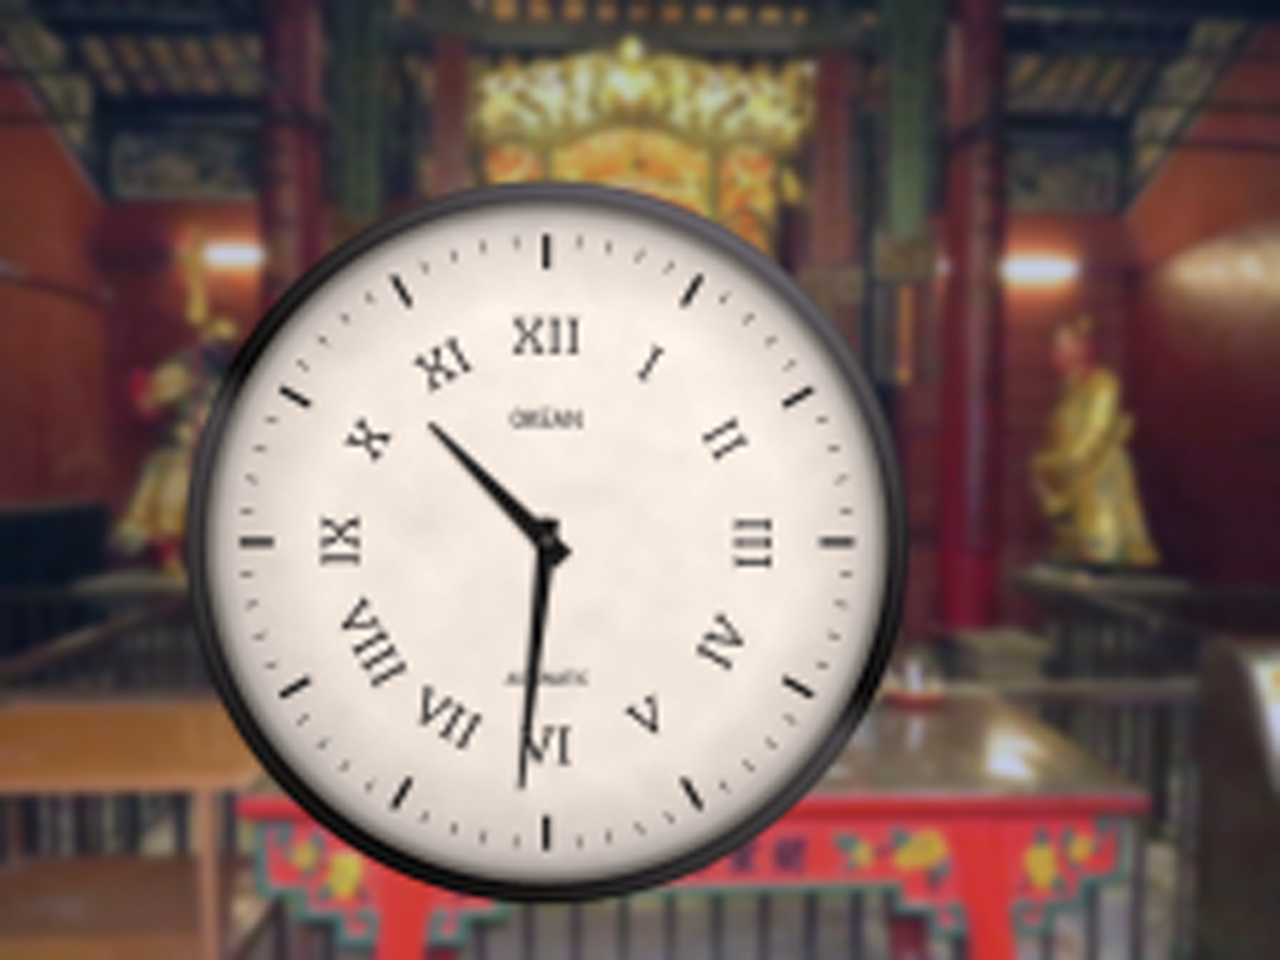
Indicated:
**10:31**
